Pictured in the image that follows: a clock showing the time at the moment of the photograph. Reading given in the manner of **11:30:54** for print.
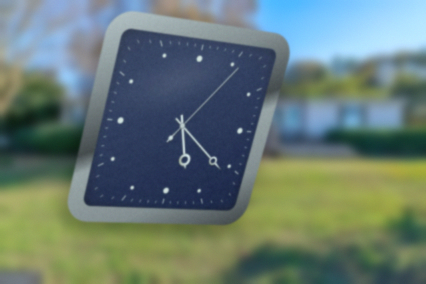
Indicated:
**5:21:06**
